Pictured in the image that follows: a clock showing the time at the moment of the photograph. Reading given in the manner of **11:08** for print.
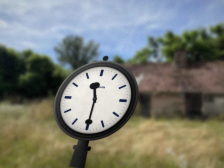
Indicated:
**11:30**
